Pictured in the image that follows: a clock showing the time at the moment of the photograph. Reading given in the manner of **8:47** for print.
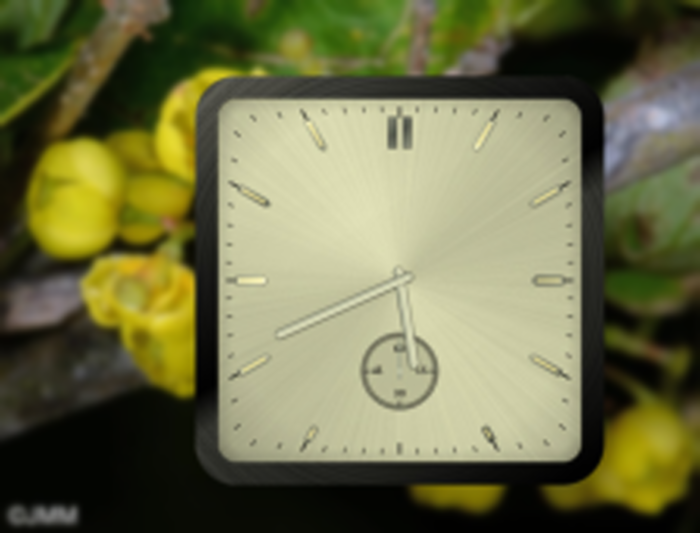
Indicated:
**5:41**
